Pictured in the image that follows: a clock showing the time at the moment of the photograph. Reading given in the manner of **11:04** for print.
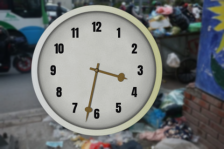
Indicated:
**3:32**
